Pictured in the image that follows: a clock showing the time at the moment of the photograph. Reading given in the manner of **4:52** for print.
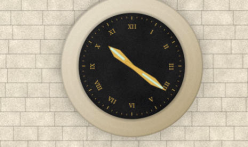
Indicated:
**10:21**
